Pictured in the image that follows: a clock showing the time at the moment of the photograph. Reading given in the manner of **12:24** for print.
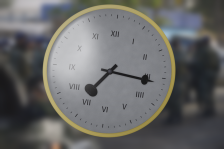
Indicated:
**7:16**
